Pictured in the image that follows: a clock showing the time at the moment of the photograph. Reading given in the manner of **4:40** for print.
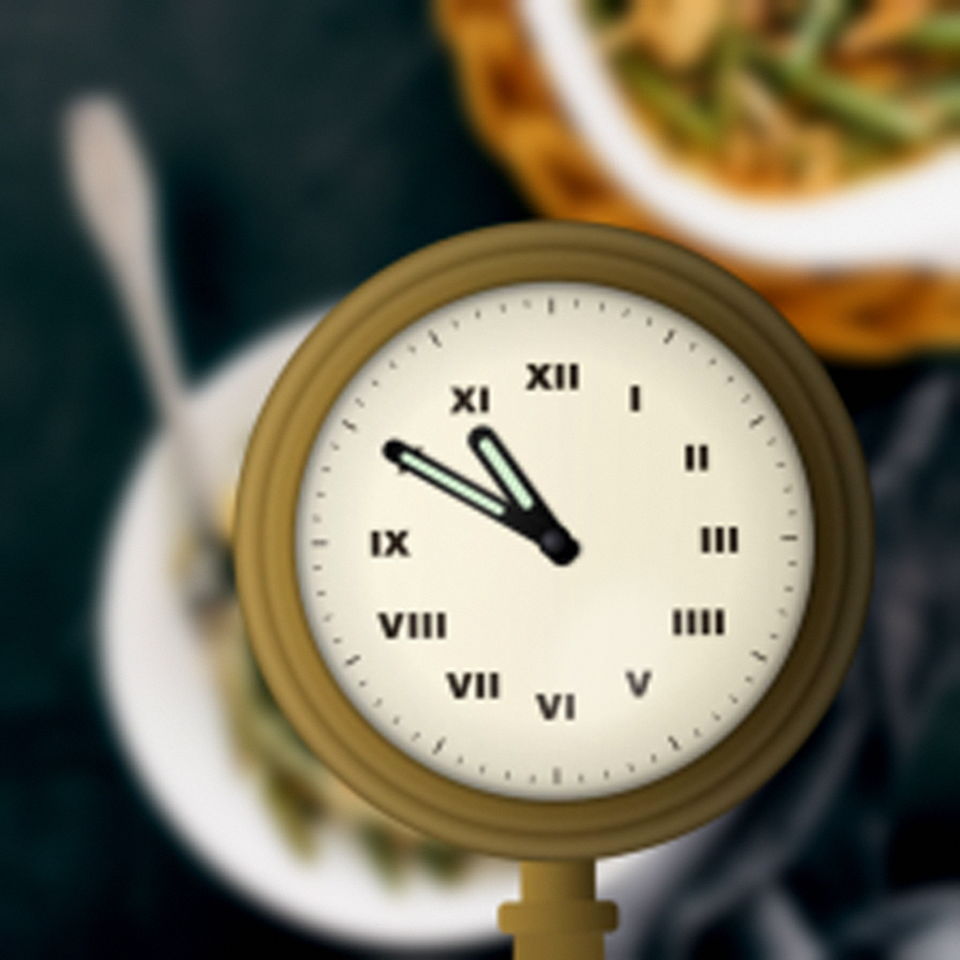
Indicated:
**10:50**
